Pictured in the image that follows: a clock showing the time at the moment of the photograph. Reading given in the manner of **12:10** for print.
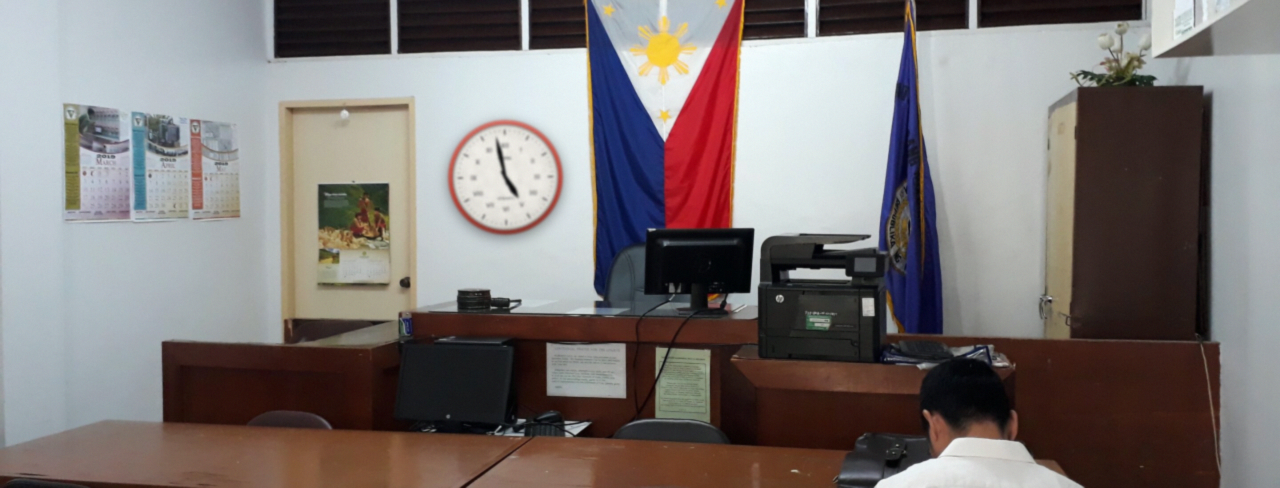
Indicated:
**4:58**
